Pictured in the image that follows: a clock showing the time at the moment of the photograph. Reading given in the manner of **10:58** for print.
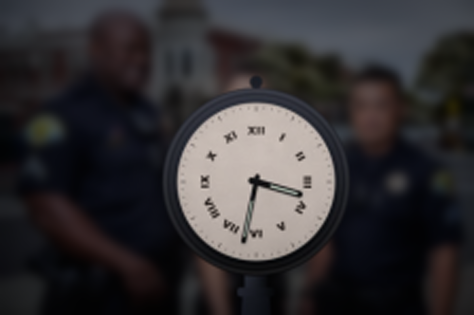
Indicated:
**3:32**
